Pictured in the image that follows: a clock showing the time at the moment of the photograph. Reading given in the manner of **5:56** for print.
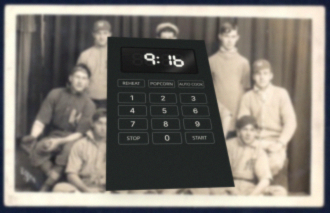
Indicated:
**9:16**
